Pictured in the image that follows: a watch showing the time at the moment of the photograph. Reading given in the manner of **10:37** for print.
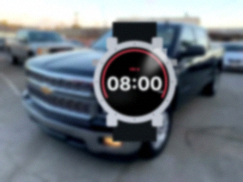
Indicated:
**8:00**
